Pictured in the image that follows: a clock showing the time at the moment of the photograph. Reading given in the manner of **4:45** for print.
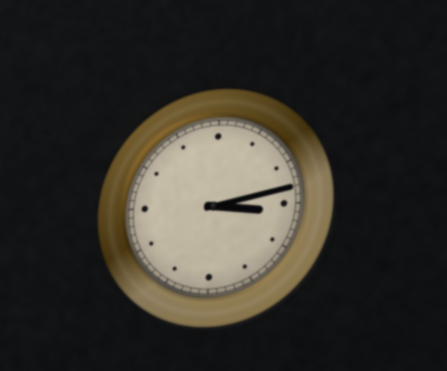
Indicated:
**3:13**
